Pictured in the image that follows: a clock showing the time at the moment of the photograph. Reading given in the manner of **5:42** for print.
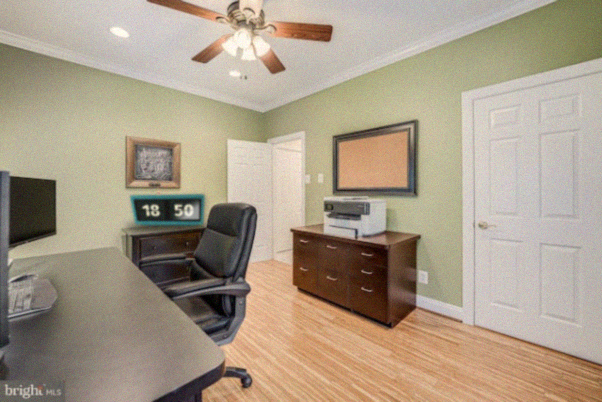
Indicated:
**18:50**
